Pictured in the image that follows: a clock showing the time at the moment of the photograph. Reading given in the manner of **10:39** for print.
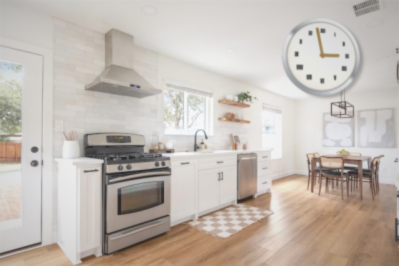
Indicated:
**2:58**
